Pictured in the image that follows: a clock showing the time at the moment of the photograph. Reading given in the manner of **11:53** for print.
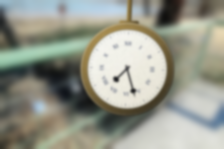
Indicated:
**7:27**
